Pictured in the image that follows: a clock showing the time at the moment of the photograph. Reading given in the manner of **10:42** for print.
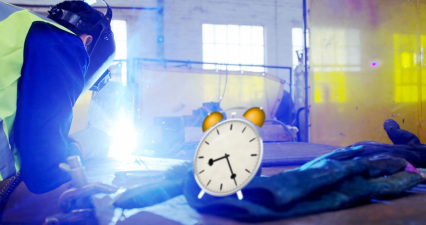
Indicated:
**8:25**
